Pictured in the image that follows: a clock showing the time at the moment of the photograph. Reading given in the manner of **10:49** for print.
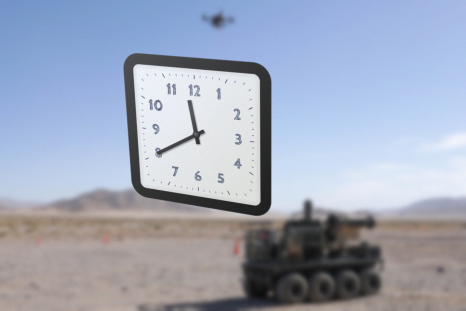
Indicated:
**11:40**
